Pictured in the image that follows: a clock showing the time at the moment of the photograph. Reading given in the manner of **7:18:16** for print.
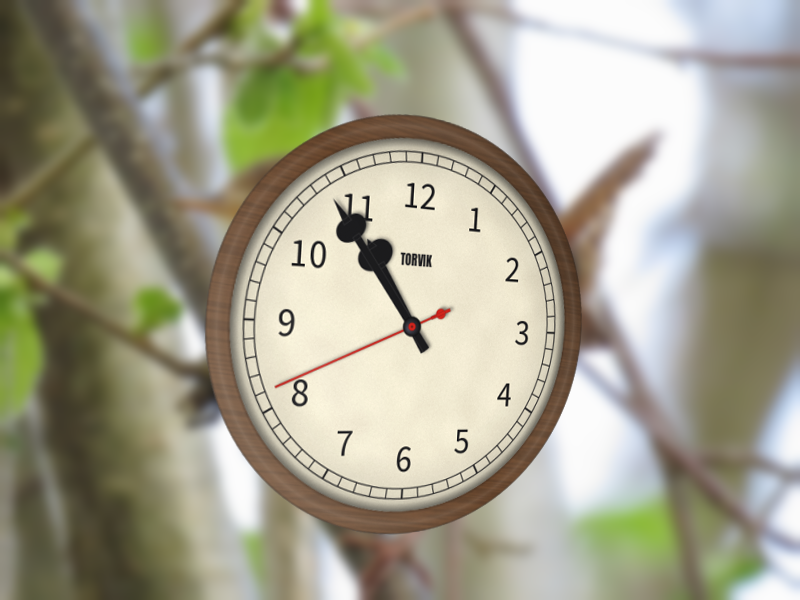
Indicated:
**10:53:41**
